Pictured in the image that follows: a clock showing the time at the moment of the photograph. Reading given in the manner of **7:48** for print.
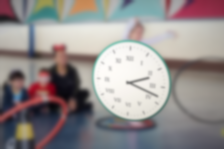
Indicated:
**2:18**
